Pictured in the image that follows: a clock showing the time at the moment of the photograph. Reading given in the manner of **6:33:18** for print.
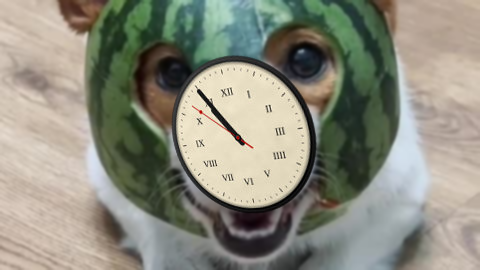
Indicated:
**10:54:52**
